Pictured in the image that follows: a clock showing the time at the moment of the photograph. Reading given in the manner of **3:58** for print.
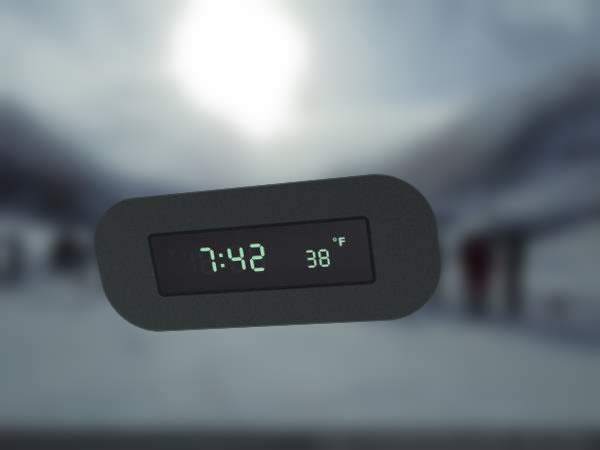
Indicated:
**7:42**
